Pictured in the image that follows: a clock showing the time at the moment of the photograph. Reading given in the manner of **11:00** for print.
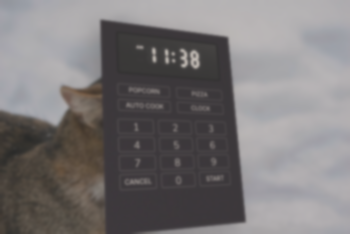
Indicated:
**11:38**
